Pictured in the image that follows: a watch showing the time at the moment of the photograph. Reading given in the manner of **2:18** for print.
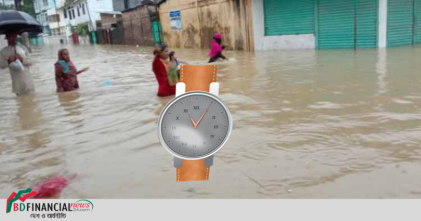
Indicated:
**11:05**
